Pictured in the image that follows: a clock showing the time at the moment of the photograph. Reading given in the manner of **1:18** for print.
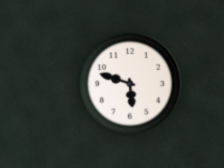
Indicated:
**5:48**
